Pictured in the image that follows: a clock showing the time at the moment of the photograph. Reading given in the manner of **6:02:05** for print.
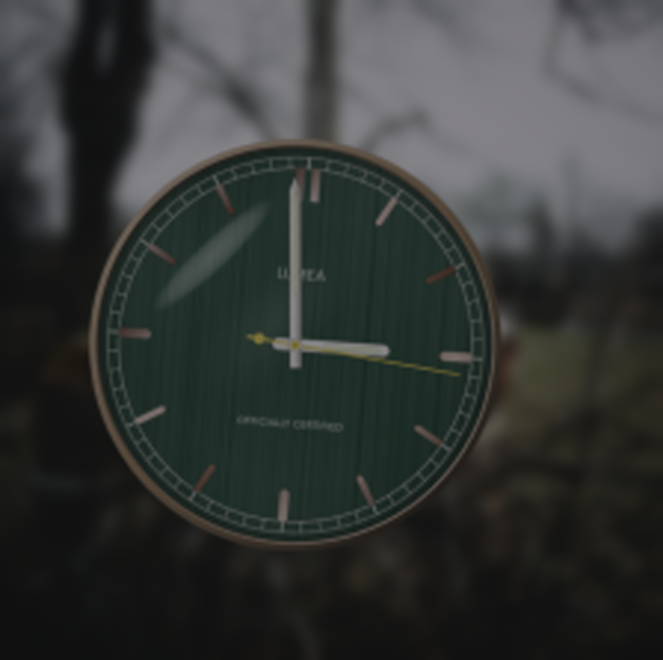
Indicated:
**2:59:16**
